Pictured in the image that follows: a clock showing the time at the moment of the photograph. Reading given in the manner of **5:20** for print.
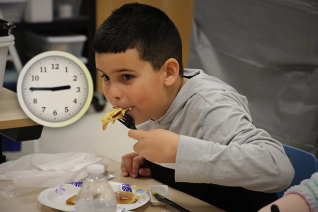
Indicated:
**2:45**
